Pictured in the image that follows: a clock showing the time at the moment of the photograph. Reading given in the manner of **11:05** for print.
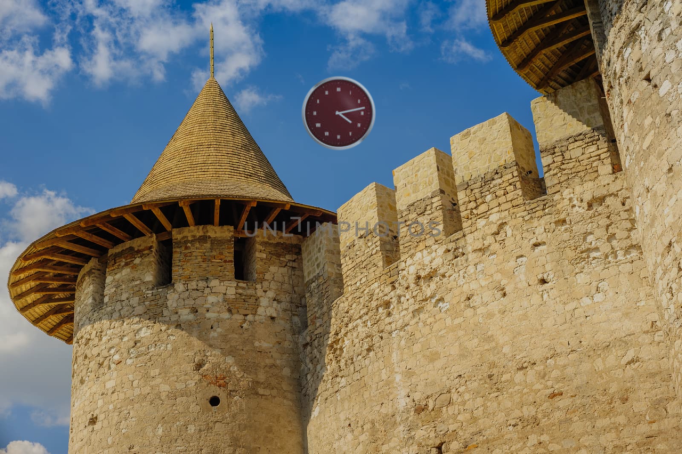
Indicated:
**4:13**
